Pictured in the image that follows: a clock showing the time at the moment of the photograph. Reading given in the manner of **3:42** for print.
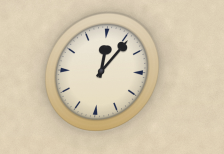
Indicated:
**12:06**
